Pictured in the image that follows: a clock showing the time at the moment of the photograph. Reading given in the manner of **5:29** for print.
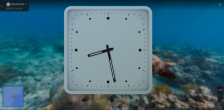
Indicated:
**8:28**
